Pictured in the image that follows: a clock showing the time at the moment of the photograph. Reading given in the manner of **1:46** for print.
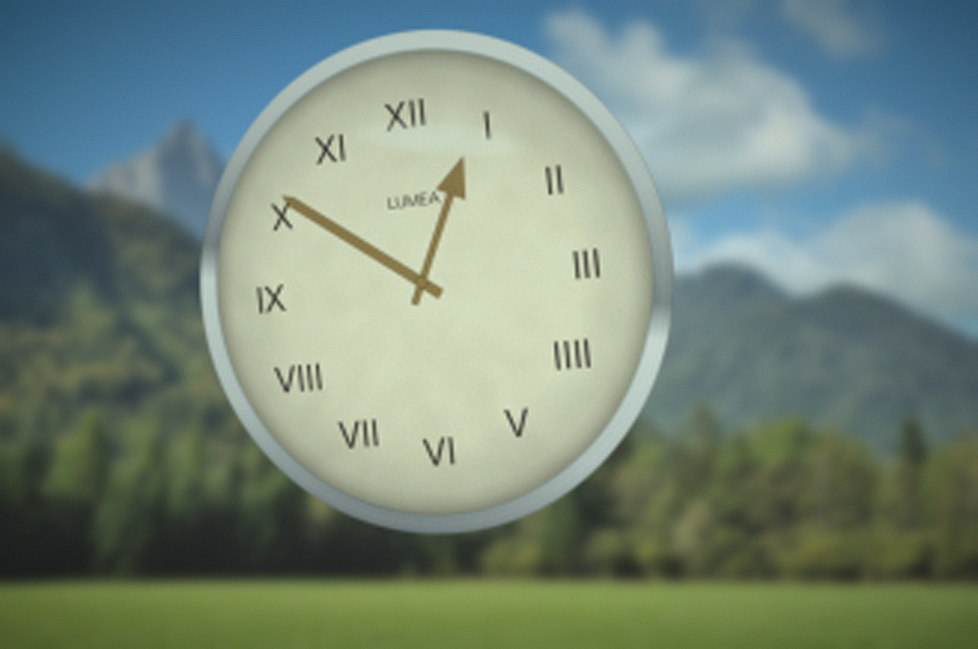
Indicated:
**12:51**
